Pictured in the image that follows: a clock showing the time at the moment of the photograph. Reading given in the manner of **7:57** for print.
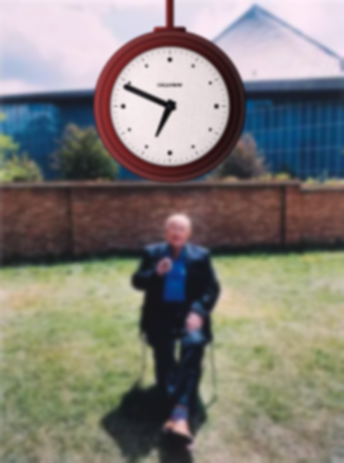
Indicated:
**6:49**
